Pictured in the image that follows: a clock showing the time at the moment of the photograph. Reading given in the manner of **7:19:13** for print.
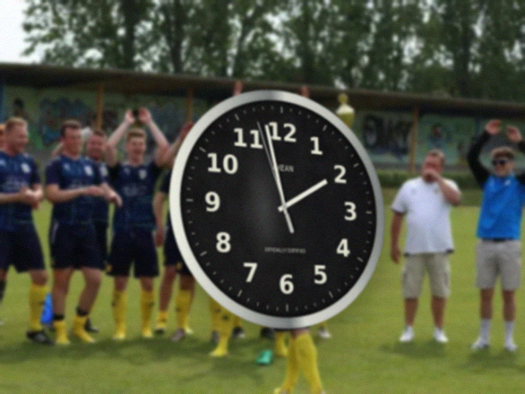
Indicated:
**1:57:57**
